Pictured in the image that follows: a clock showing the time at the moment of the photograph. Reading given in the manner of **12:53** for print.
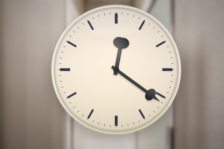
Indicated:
**12:21**
